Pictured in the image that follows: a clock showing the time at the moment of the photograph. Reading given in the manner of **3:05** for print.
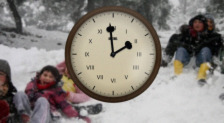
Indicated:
**1:59**
